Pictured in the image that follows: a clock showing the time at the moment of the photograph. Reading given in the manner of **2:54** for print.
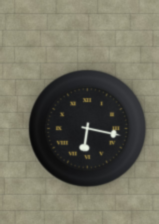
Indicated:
**6:17**
